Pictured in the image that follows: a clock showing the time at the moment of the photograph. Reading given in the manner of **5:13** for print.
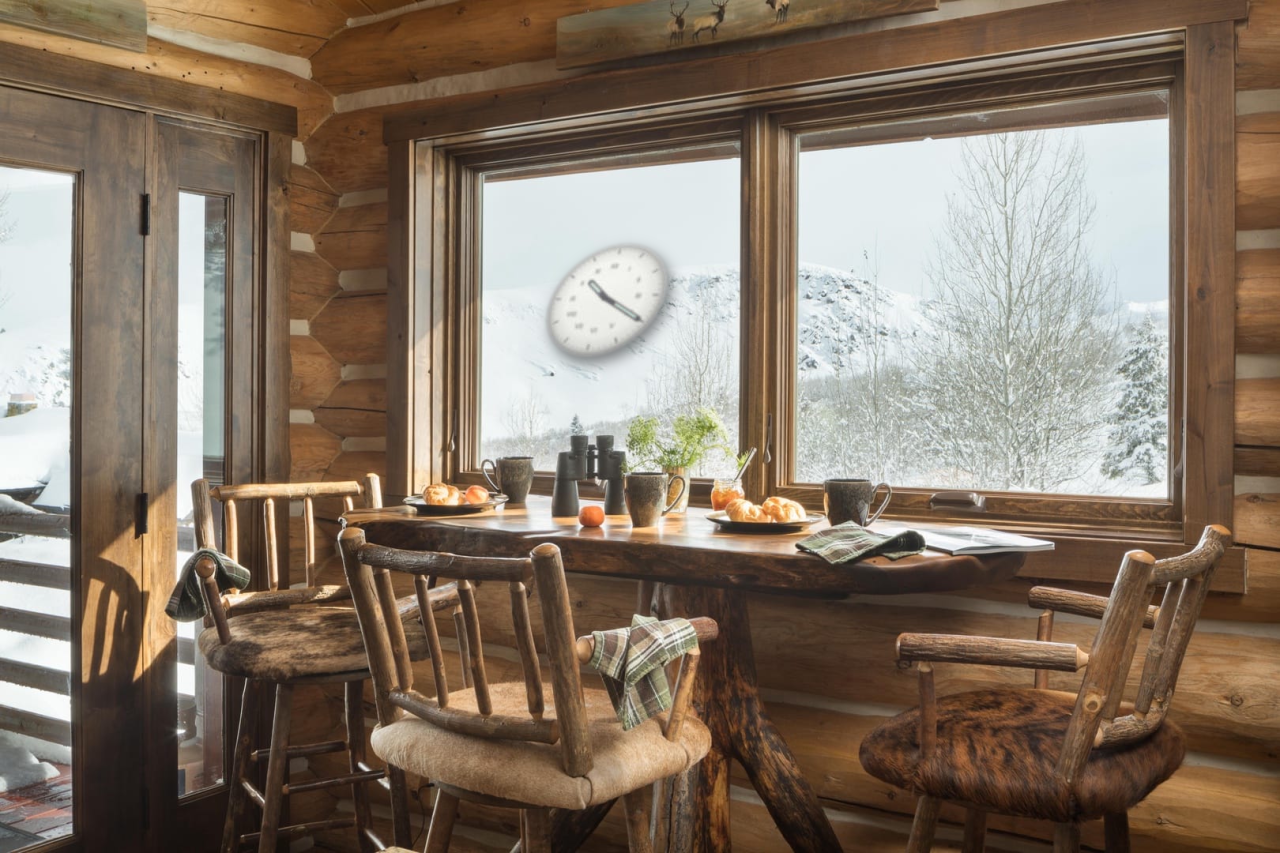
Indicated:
**10:20**
